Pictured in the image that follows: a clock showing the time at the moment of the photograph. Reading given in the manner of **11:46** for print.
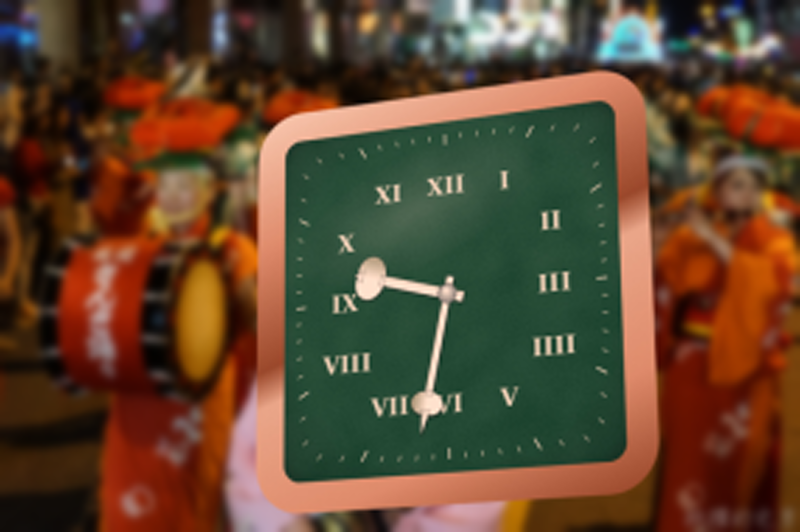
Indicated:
**9:32**
